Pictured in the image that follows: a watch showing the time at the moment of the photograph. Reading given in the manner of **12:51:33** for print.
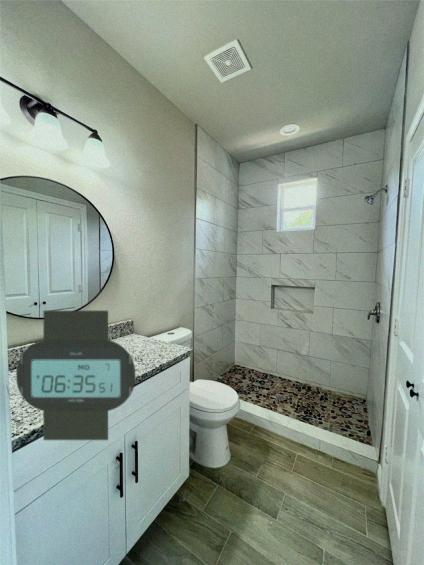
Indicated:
**6:35:51**
